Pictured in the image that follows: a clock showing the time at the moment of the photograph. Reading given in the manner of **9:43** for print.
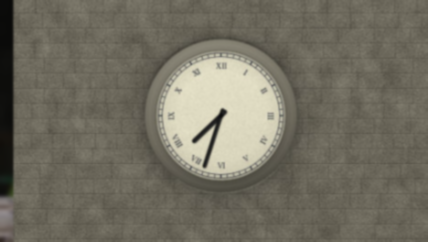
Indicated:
**7:33**
